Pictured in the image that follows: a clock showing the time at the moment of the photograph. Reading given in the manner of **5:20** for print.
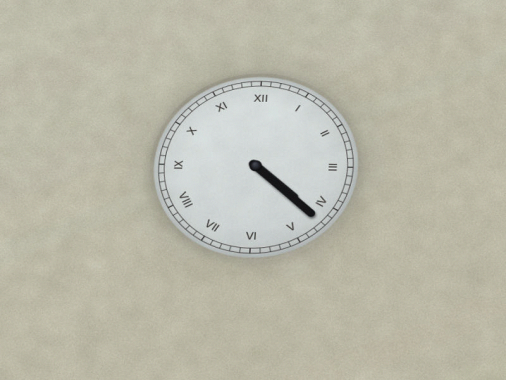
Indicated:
**4:22**
